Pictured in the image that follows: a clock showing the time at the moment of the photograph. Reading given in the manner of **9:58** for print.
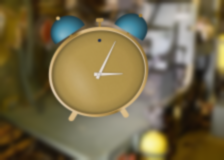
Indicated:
**3:04**
